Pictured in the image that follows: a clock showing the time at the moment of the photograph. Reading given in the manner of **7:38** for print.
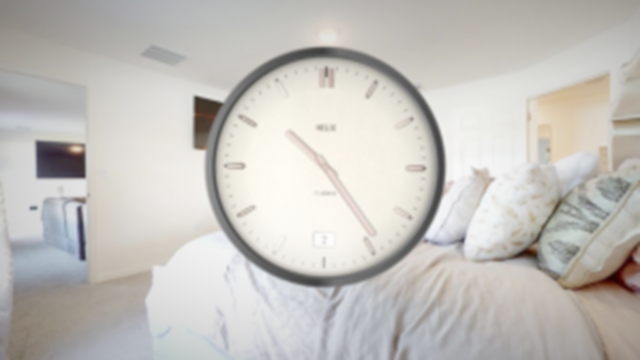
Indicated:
**10:24**
